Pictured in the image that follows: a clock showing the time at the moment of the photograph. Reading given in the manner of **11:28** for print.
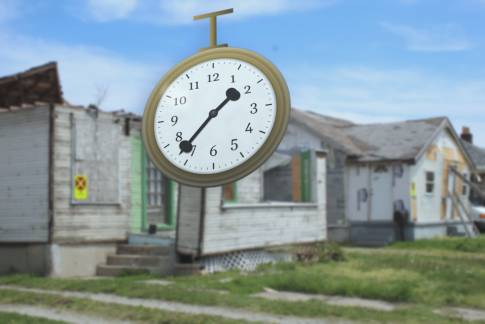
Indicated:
**1:37**
